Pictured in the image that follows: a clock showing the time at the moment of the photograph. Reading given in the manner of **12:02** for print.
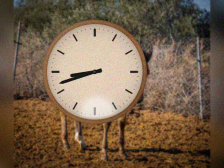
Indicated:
**8:42**
